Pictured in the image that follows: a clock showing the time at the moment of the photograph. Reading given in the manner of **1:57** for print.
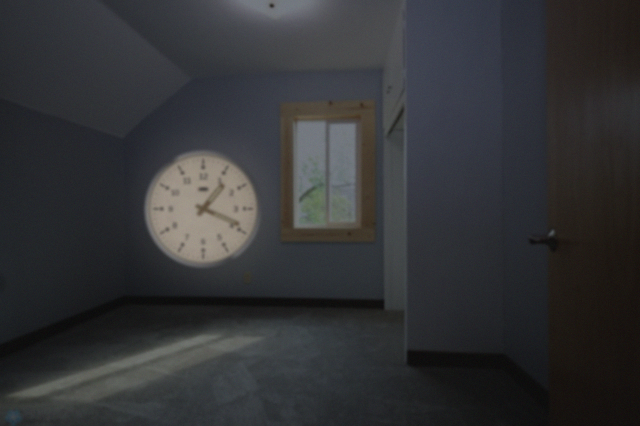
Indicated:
**1:19**
